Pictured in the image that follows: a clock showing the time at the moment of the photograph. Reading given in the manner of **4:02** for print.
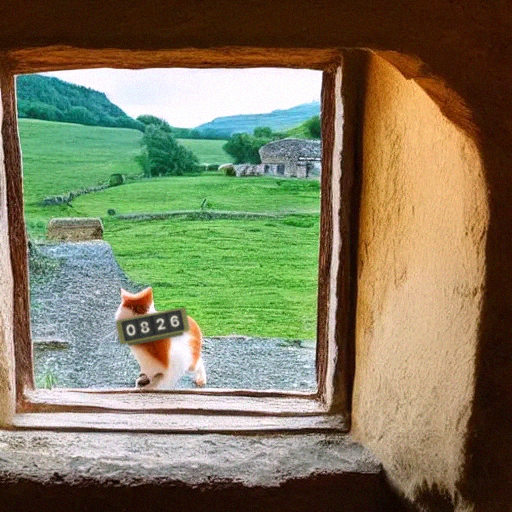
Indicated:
**8:26**
